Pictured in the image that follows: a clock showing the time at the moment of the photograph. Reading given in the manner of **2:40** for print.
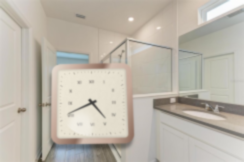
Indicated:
**4:41**
